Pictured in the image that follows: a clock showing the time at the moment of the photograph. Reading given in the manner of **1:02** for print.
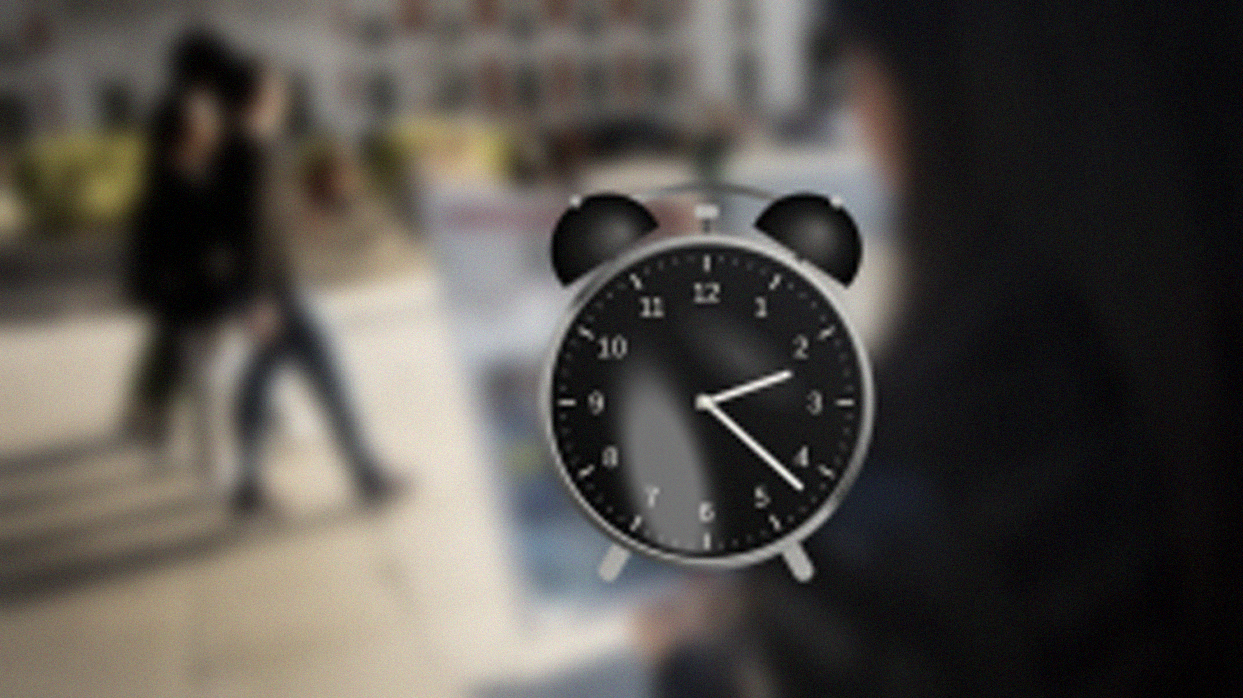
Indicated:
**2:22**
